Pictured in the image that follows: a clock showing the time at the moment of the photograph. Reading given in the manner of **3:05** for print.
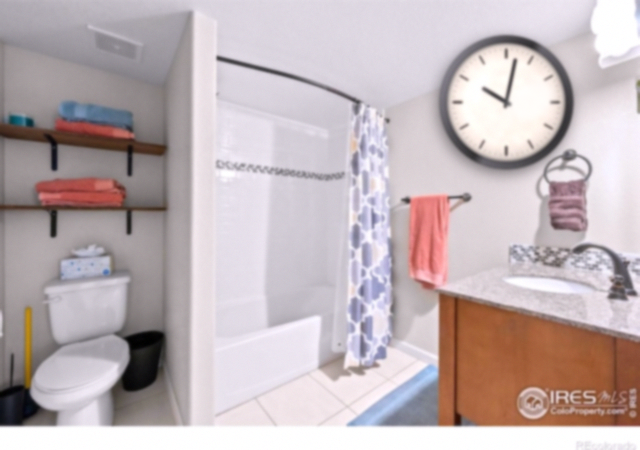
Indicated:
**10:02**
